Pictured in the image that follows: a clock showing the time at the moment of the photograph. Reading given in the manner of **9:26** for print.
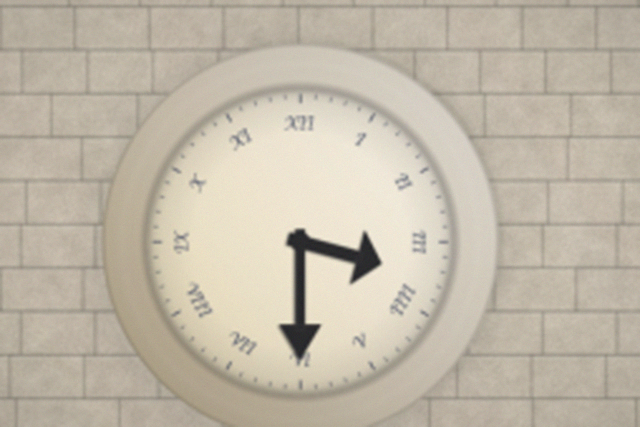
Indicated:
**3:30**
